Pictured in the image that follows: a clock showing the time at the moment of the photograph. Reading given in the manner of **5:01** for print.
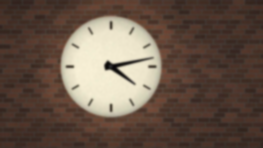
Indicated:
**4:13**
